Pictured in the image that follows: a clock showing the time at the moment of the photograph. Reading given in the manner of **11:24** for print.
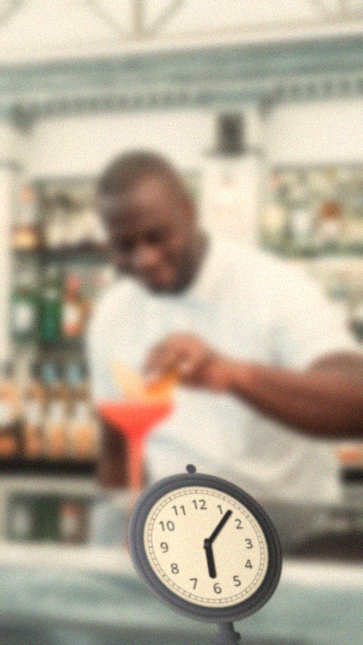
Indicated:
**6:07**
